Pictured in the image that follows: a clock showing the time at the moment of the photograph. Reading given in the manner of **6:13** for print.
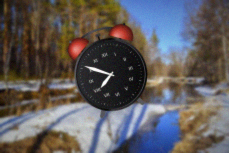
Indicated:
**7:51**
